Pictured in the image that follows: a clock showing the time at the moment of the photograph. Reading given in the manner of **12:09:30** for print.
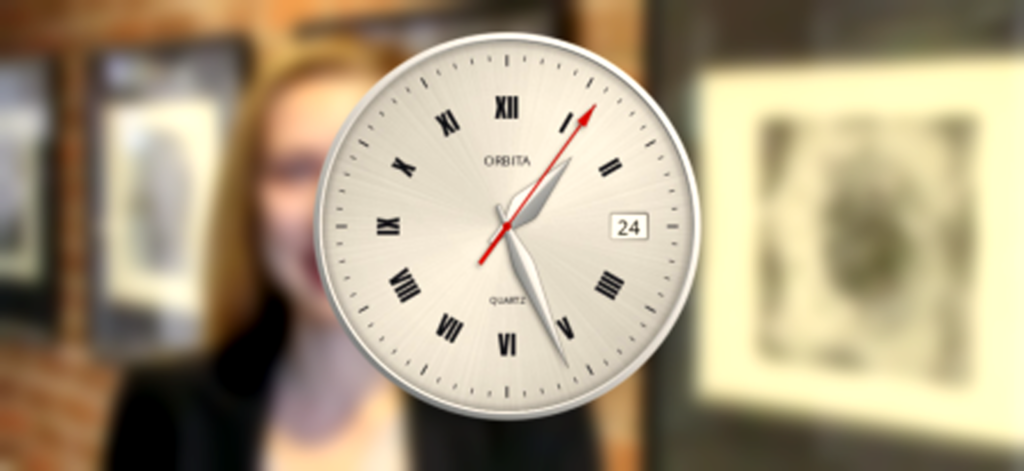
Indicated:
**1:26:06**
